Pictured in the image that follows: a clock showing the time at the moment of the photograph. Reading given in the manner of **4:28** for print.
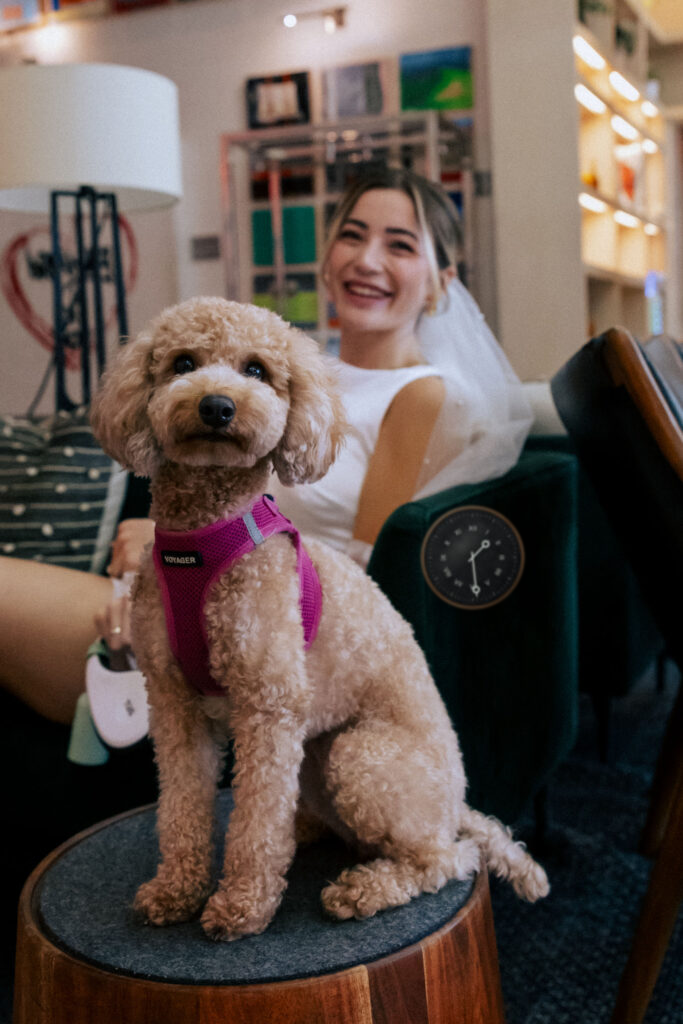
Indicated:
**1:29**
